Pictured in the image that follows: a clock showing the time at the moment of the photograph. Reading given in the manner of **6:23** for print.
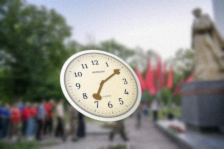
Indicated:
**7:10**
